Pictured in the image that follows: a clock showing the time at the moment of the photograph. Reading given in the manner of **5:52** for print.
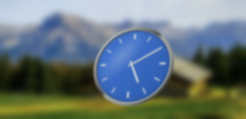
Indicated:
**5:10**
